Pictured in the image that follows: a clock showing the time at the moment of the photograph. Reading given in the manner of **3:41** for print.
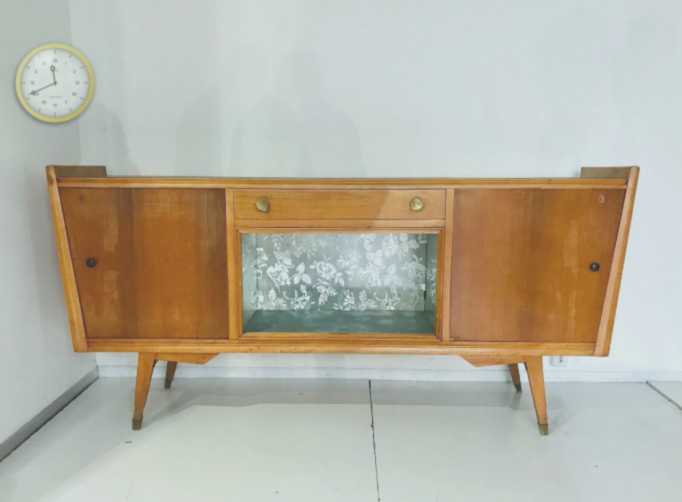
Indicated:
**11:41**
